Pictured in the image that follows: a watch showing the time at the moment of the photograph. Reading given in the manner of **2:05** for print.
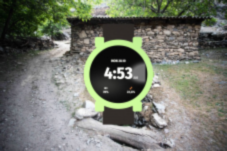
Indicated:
**4:53**
